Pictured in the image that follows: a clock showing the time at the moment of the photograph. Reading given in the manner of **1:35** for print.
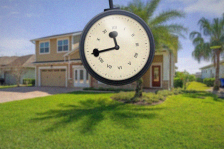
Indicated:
**11:44**
